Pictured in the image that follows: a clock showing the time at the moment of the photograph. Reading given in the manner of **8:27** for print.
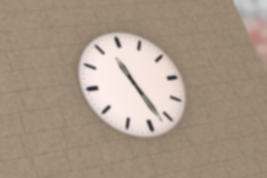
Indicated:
**11:27**
